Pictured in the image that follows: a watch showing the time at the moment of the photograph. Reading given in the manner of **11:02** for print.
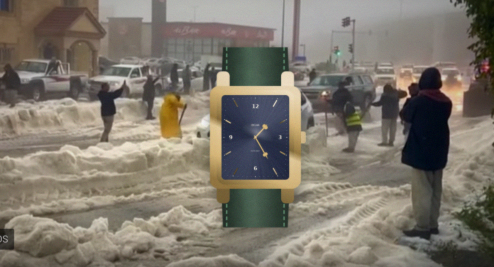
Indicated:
**1:25**
